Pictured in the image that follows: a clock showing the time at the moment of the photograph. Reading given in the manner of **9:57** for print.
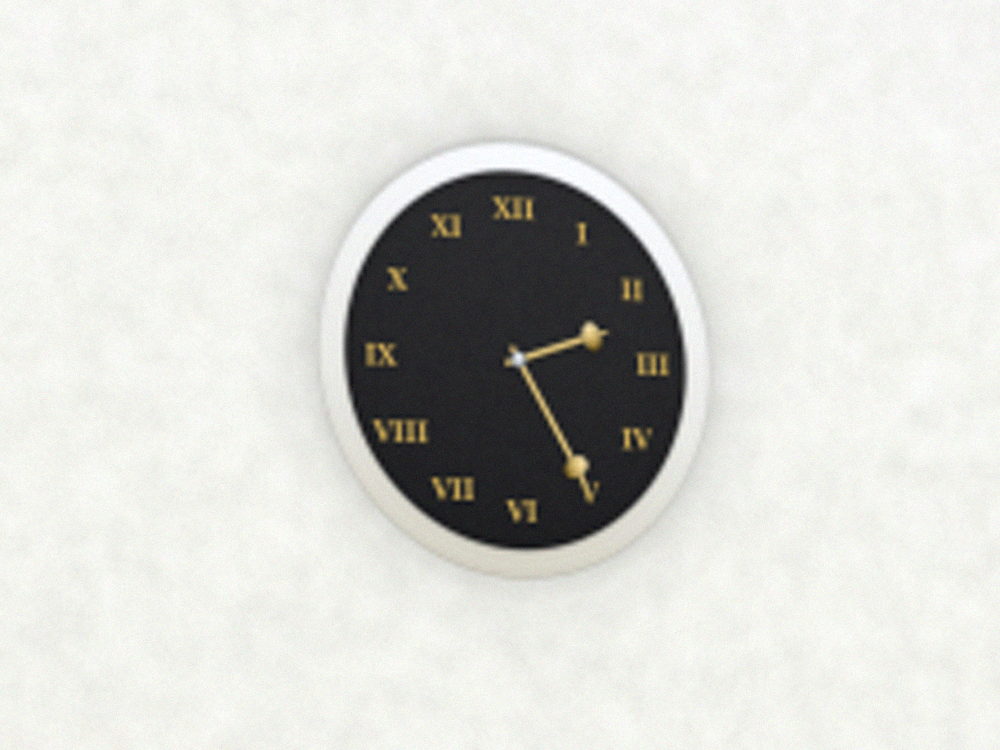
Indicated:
**2:25**
